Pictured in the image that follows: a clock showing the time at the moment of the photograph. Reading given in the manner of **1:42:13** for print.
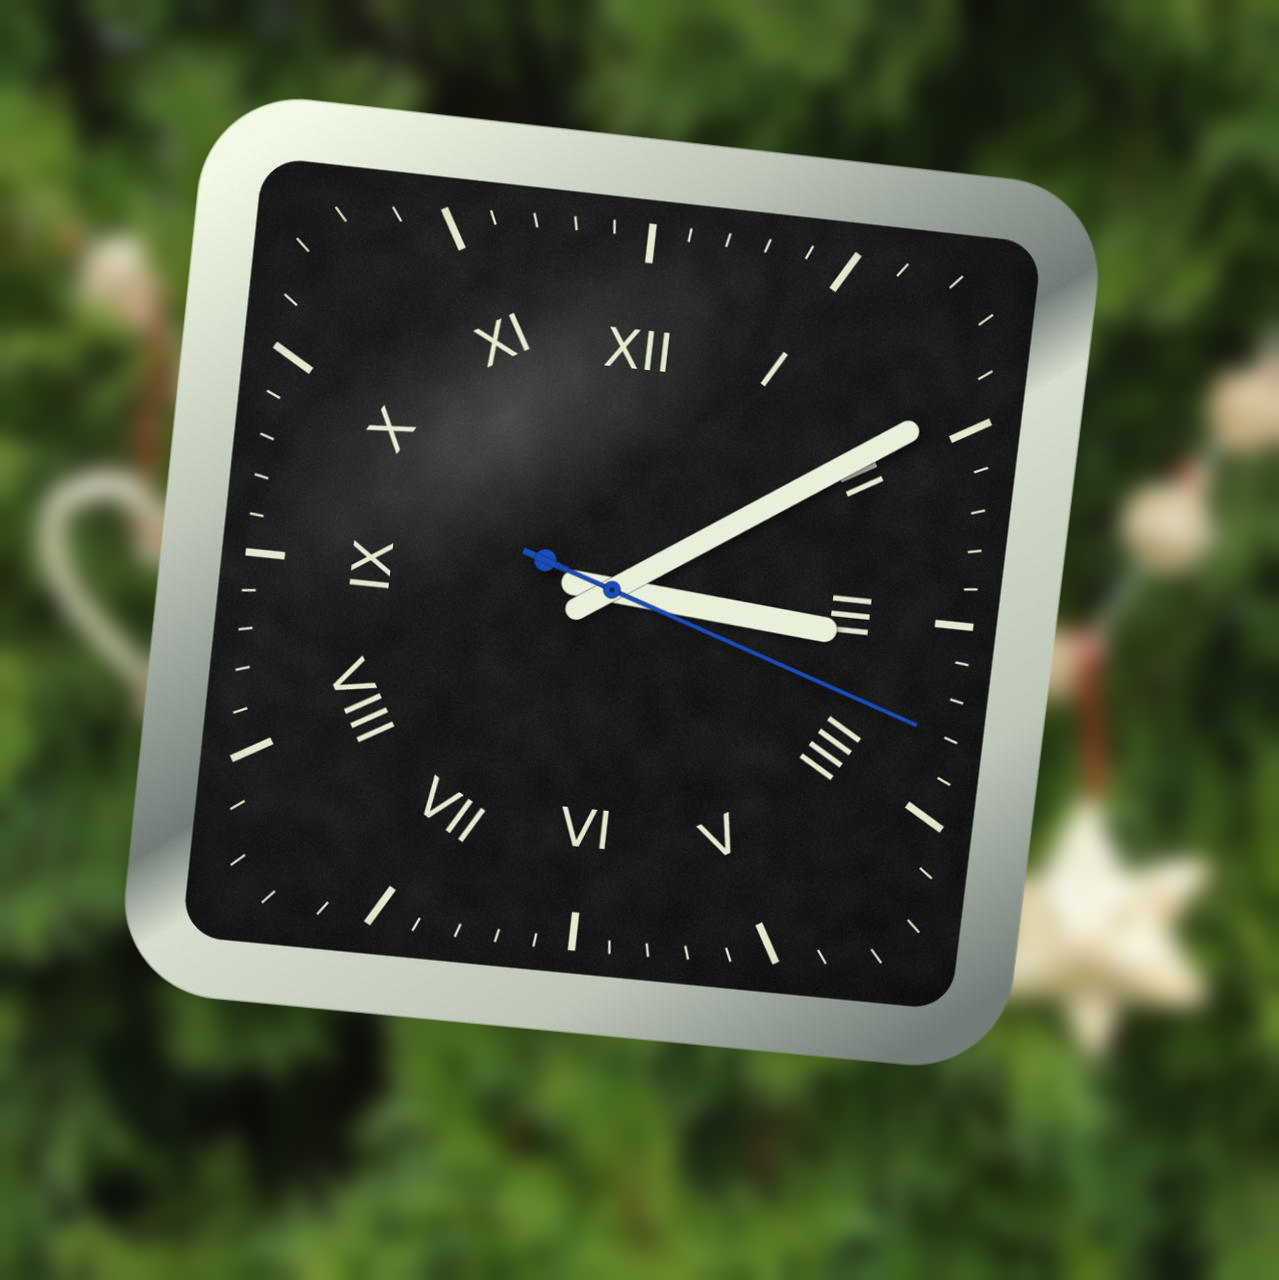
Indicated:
**3:09:18**
